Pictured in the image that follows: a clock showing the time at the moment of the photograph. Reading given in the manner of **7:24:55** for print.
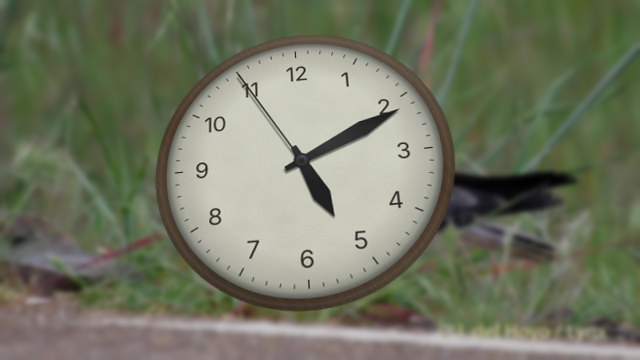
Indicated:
**5:10:55**
